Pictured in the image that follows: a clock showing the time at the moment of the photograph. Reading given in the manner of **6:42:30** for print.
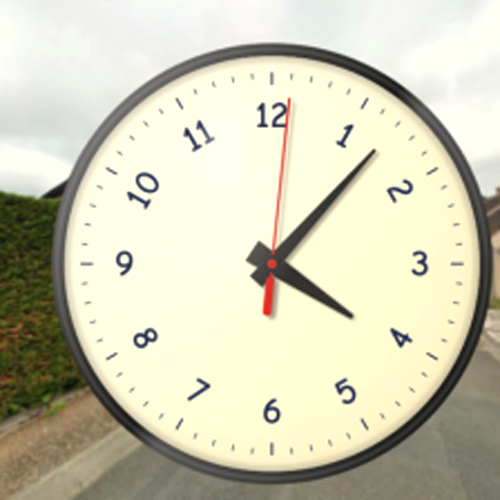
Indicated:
**4:07:01**
